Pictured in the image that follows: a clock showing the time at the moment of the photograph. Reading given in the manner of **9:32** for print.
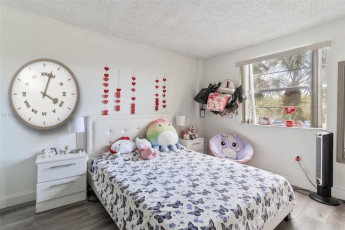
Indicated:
**4:03**
